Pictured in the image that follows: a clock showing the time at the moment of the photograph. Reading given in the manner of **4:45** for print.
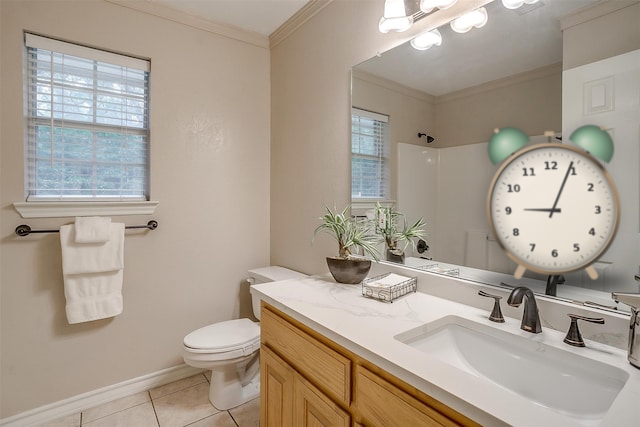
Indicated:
**9:04**
